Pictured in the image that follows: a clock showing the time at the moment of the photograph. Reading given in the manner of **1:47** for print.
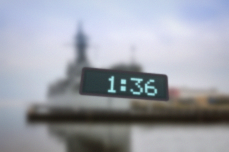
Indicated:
**1:36**
